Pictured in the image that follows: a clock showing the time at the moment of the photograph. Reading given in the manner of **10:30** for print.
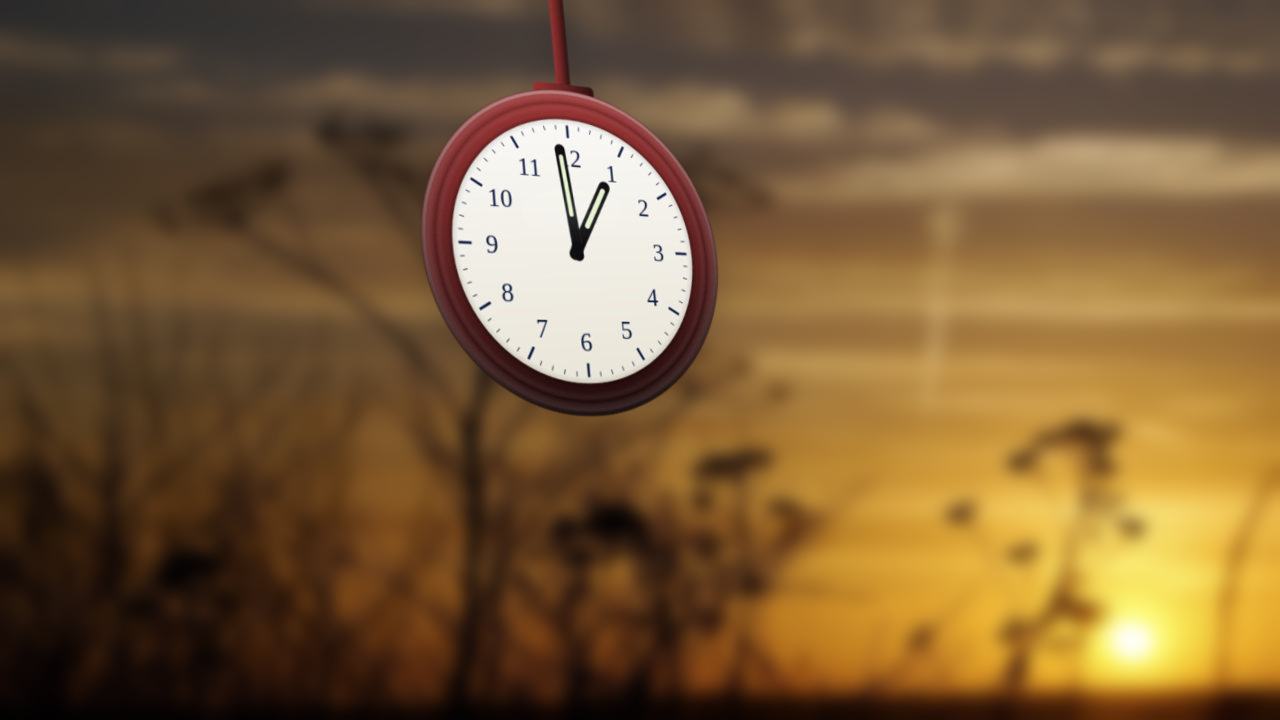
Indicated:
**12:59**
